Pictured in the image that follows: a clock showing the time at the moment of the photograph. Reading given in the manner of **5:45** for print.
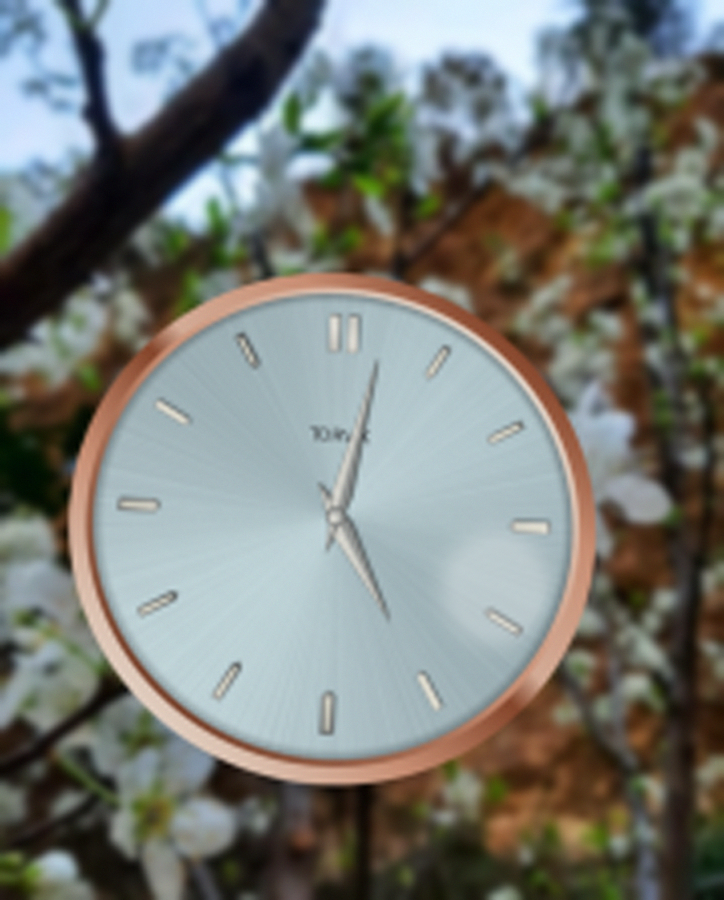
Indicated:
**5:02**
